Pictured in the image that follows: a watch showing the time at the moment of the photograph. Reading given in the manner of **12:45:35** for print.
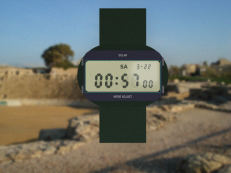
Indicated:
**0:57:00**
